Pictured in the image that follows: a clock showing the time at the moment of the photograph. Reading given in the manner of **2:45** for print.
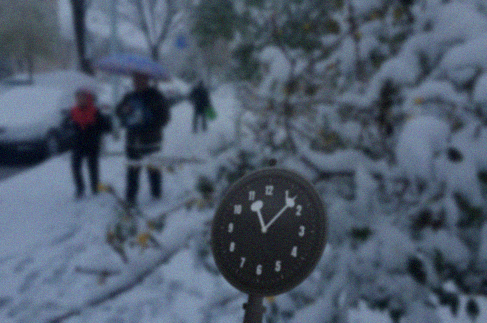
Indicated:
**11:07**
